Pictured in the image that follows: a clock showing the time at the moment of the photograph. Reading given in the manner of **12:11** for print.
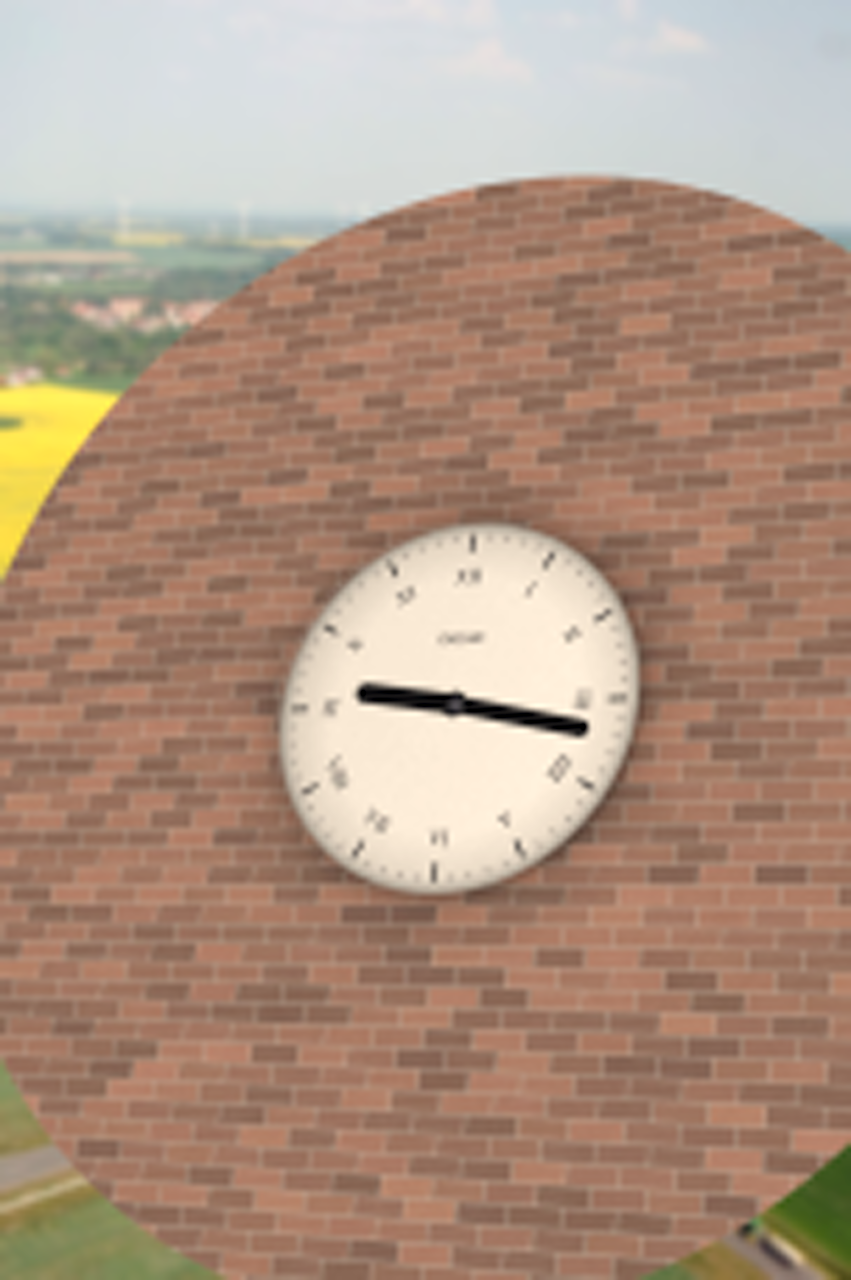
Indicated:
**9:17**
